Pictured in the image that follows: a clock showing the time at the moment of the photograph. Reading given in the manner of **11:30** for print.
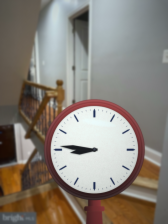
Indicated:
**8:46**
